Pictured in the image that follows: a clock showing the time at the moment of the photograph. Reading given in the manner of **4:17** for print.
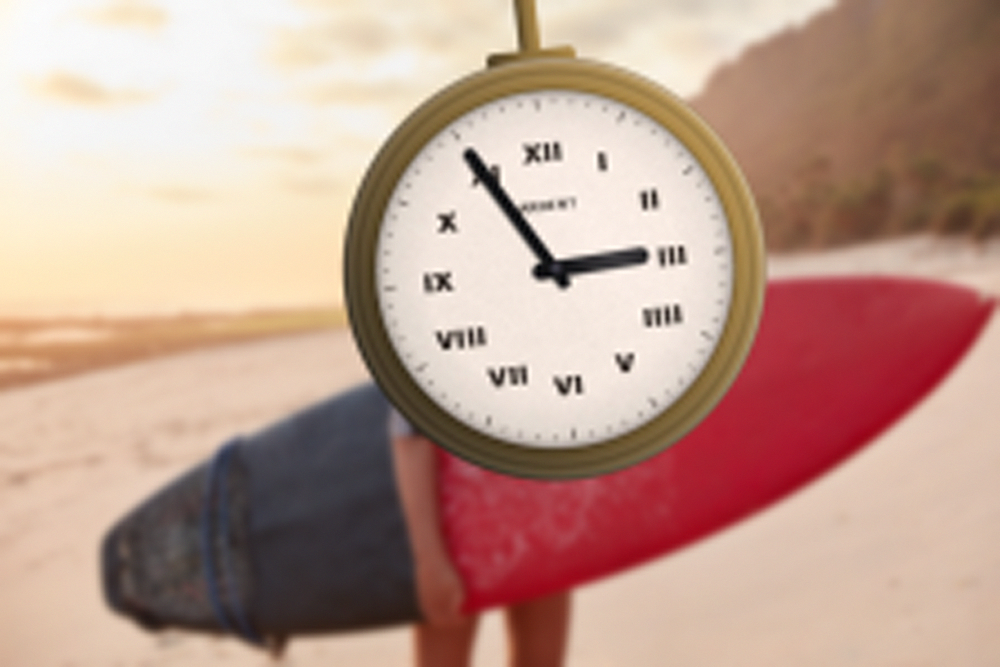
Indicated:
**2:55**
